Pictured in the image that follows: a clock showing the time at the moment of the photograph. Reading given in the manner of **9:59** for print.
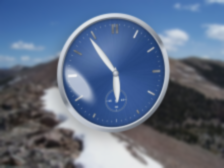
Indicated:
**5:54**
